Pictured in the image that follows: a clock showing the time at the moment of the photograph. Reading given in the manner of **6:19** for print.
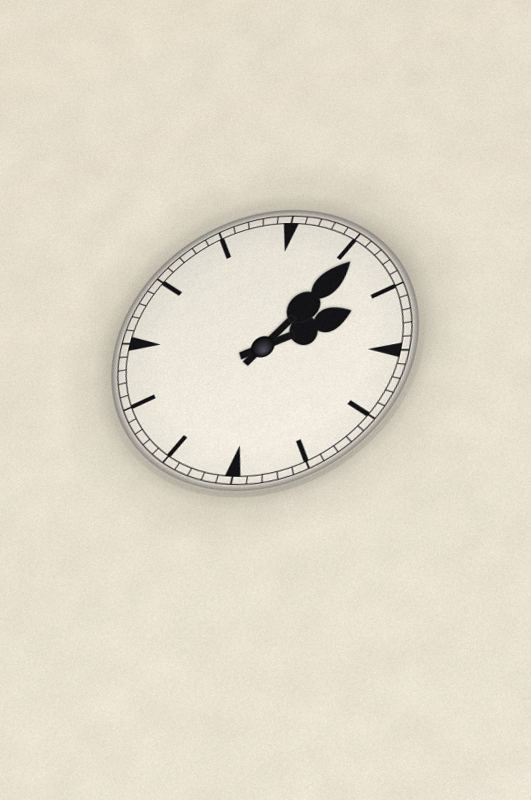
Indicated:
**2:06**
